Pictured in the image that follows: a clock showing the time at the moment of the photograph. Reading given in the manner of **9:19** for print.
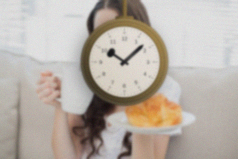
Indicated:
**10:08**
